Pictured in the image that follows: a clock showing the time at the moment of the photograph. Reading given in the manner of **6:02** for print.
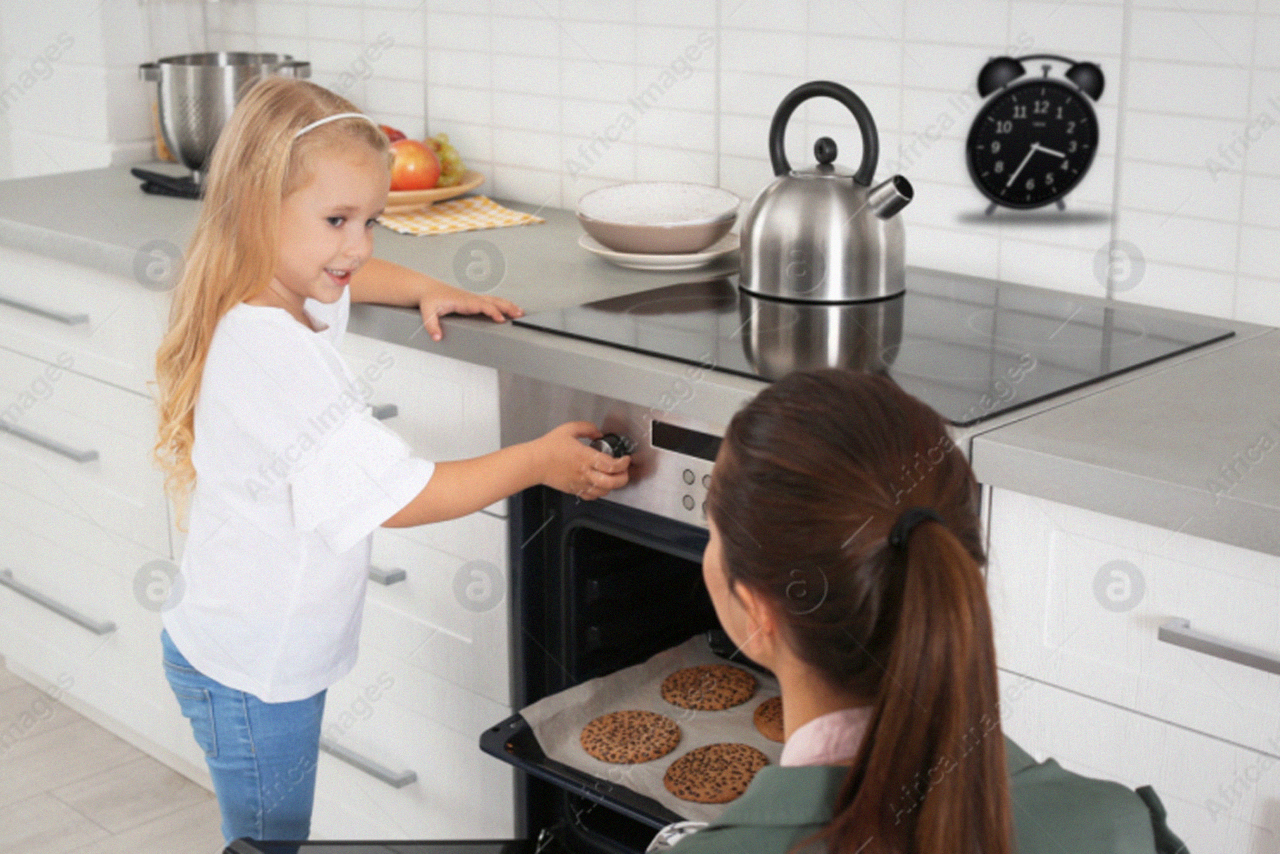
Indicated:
**3:35**
